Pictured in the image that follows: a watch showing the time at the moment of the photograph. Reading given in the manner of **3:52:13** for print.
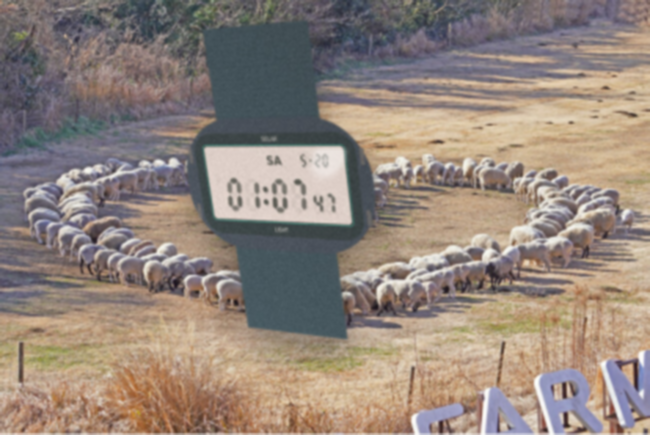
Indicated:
**1:07:47**
